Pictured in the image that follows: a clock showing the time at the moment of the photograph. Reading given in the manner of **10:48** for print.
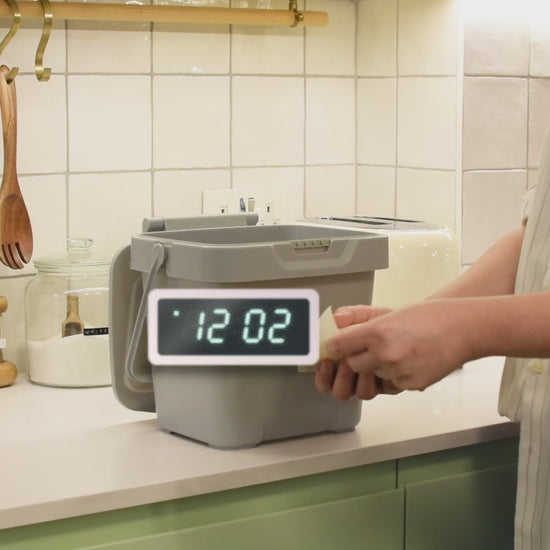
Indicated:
**12:02**
